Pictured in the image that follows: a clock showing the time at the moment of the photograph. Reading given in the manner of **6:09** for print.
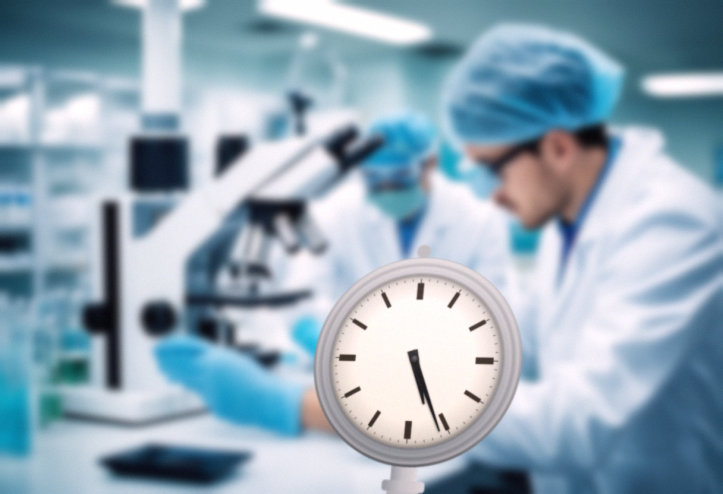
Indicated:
**5:26**
